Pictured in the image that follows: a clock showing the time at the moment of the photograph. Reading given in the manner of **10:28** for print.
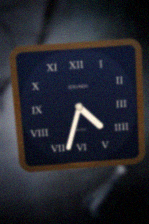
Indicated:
**4:33**
